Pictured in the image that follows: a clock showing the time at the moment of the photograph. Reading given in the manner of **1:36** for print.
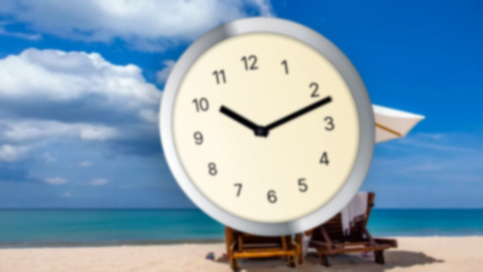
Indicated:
**10:12**
